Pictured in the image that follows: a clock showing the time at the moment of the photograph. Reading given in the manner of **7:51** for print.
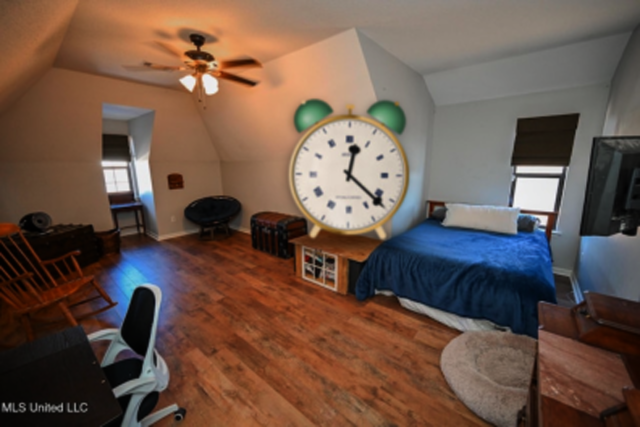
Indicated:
**12:22**
